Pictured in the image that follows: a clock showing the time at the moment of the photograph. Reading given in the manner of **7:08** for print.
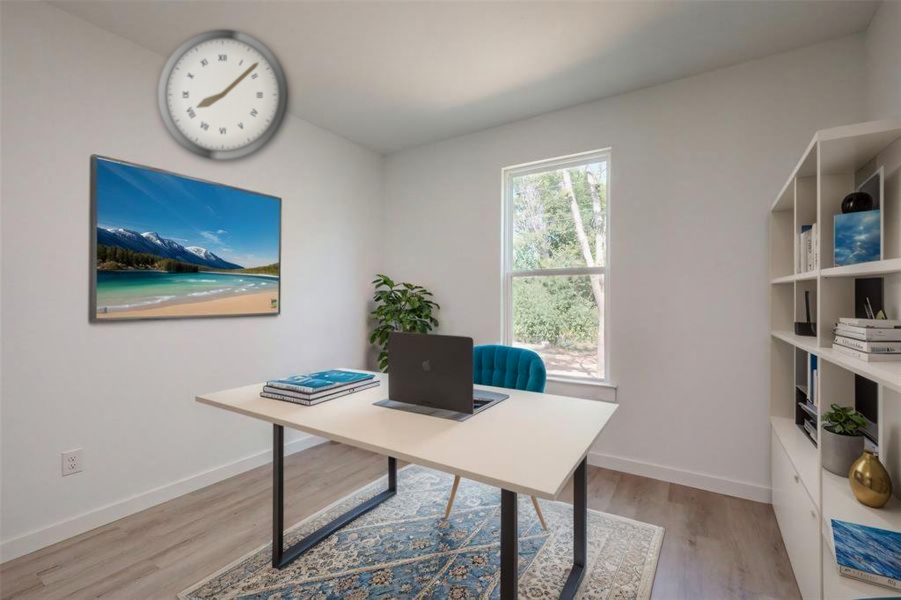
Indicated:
**8:08**
